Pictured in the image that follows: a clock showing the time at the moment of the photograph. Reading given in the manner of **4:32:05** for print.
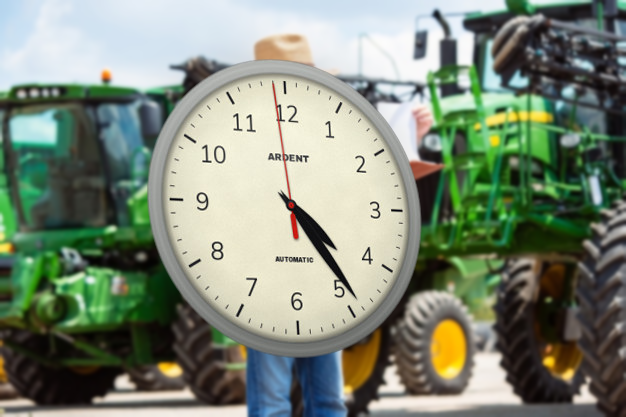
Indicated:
**4:23:59**
